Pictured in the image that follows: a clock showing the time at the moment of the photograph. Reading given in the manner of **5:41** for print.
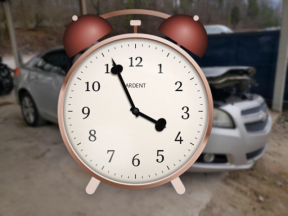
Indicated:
**3:56**
